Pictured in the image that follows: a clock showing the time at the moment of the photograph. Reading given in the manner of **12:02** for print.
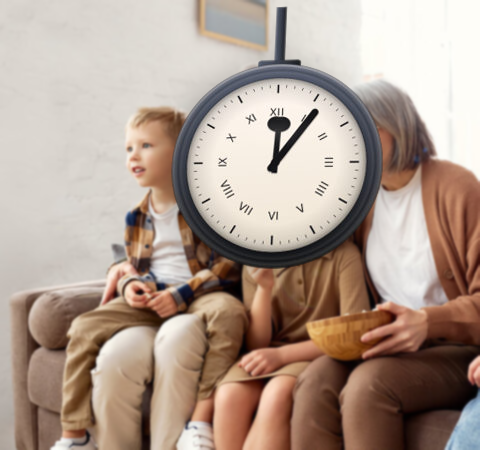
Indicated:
**12:06**
